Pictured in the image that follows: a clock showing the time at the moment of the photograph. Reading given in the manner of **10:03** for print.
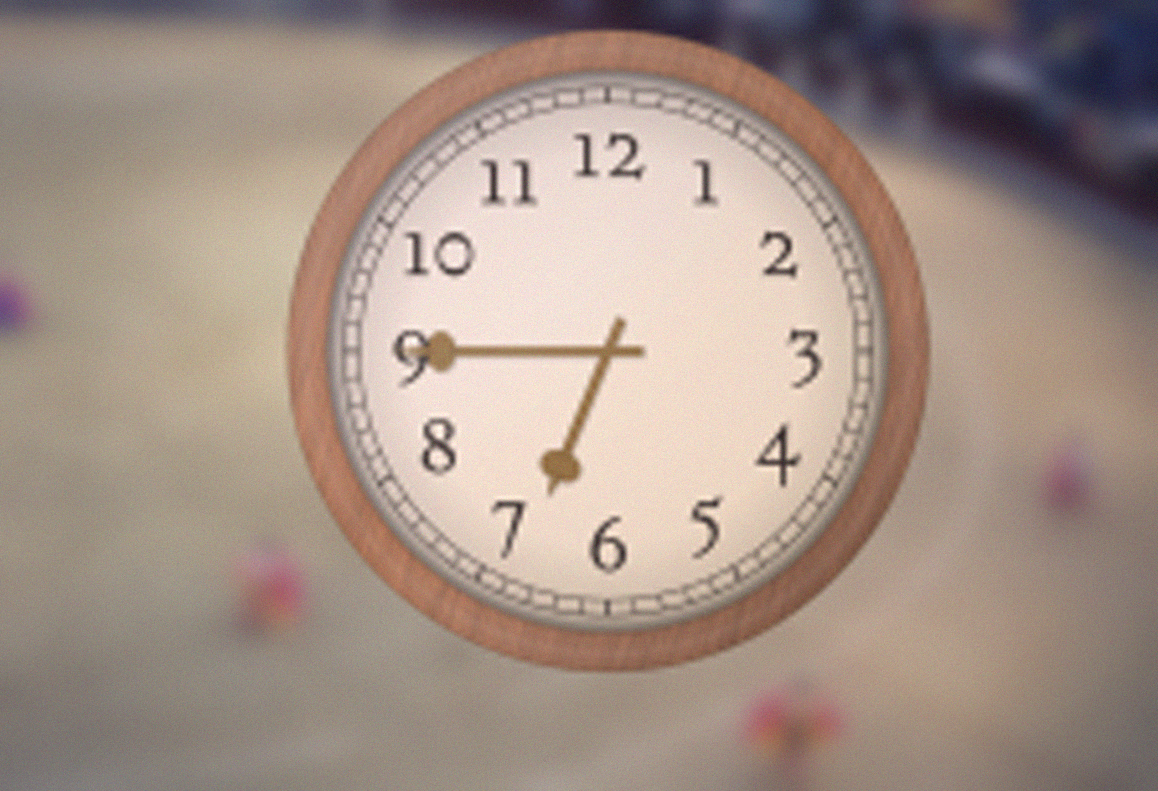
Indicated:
**6:45**
